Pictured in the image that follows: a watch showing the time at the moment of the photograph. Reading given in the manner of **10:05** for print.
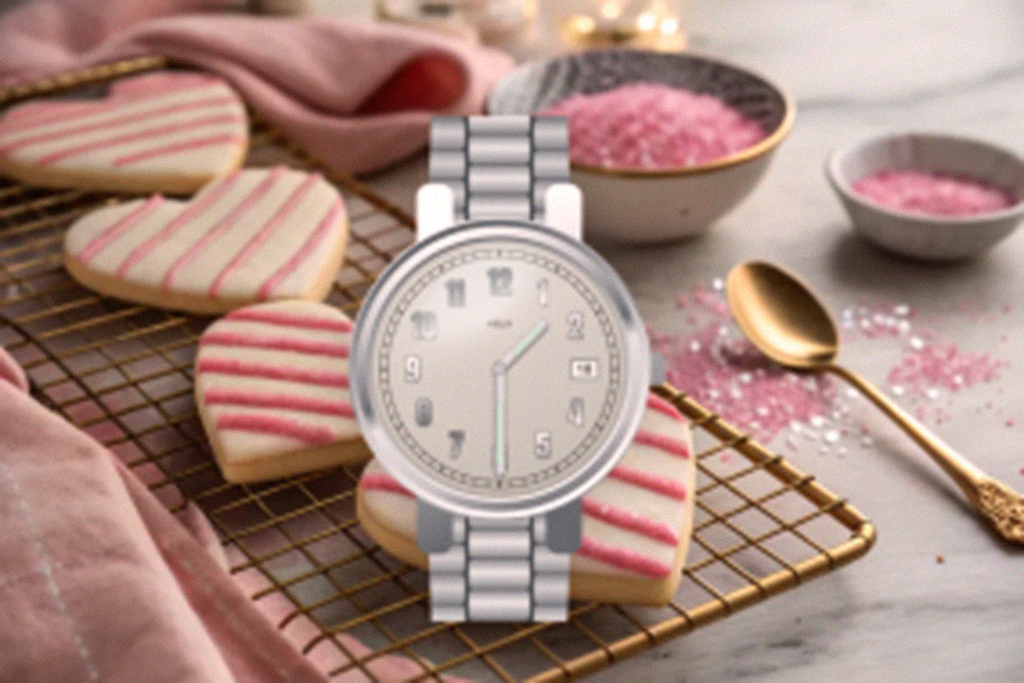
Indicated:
**1:30**
